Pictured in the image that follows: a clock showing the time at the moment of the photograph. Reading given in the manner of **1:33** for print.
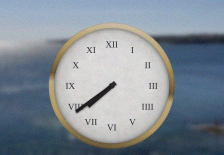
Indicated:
**7:39**
